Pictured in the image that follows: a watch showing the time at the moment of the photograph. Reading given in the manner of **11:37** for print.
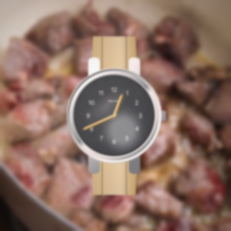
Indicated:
**12:41**
